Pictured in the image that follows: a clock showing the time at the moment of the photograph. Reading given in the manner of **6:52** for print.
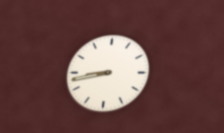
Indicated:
**8:43**
